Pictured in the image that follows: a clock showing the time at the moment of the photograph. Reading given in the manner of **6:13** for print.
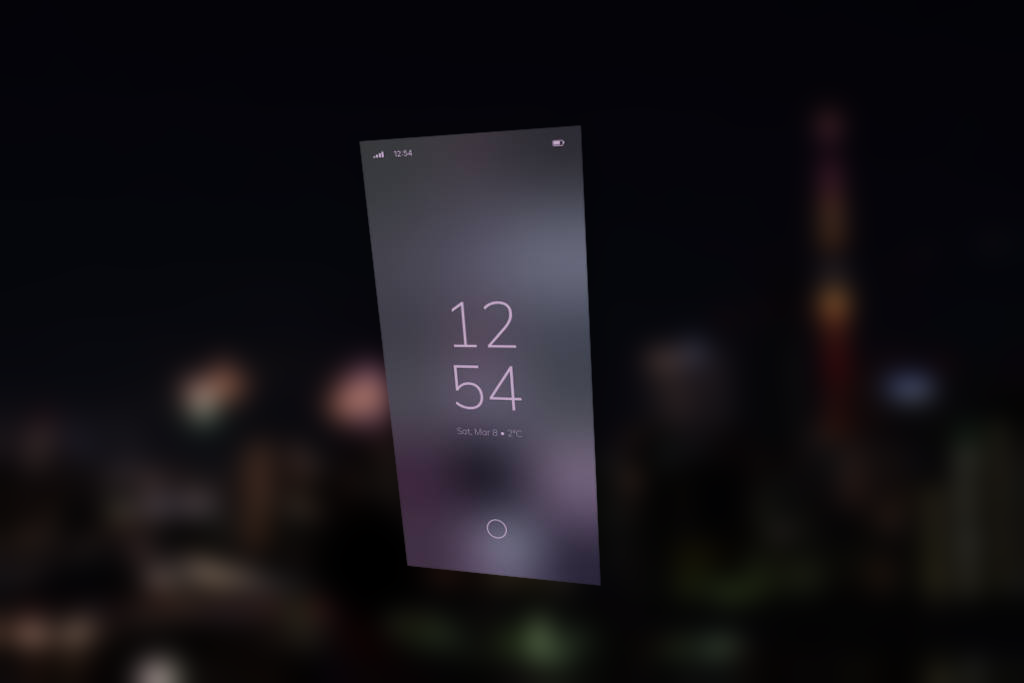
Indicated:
**12:54**
